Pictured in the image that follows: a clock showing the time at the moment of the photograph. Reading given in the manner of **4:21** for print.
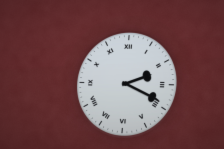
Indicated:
**2:19**
